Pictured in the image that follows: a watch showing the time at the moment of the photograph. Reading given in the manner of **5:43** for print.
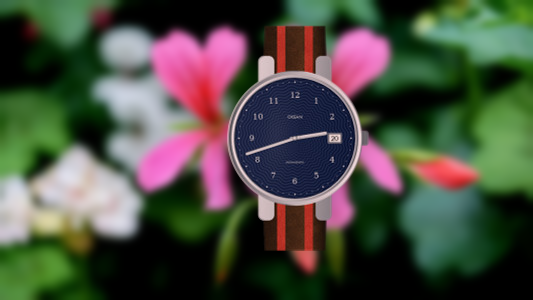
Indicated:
**2:42**
